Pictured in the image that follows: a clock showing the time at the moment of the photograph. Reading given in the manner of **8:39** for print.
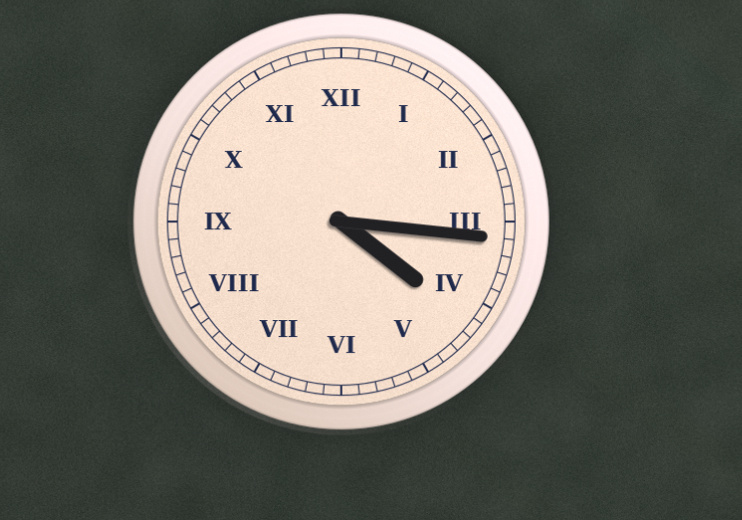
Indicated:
**4:16**
